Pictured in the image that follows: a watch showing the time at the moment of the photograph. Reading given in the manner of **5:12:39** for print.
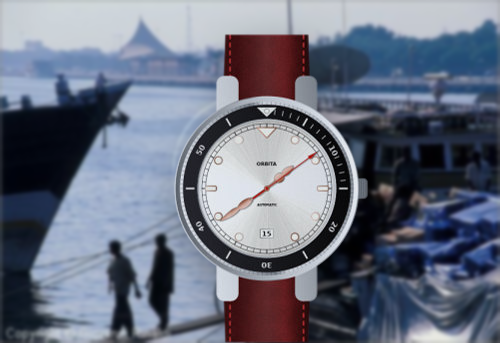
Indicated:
**1:39:09**
